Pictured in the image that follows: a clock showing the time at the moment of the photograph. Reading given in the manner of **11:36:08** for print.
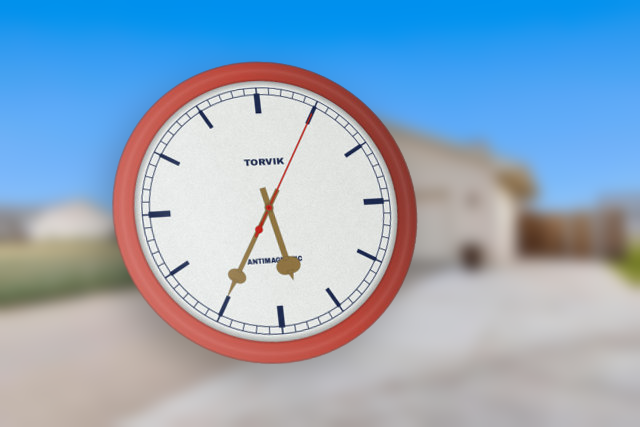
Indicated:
**5:35:05**
